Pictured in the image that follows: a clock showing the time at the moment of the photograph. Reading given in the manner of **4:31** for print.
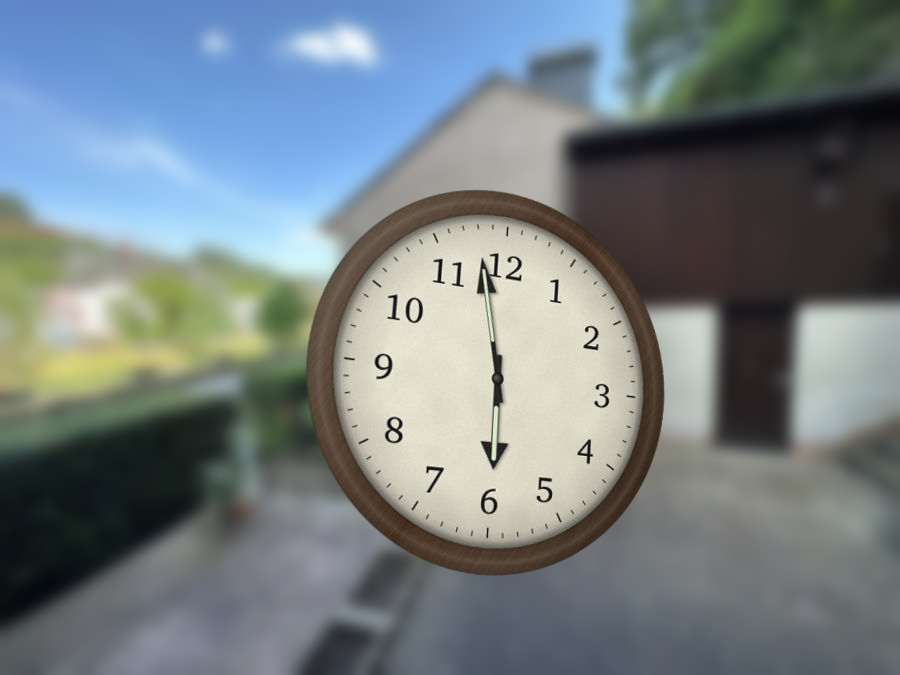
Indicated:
**5:58**
